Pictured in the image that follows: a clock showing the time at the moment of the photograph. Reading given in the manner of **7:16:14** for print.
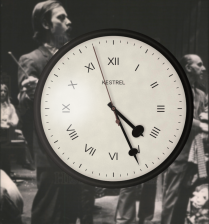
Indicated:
**4:25:57**
